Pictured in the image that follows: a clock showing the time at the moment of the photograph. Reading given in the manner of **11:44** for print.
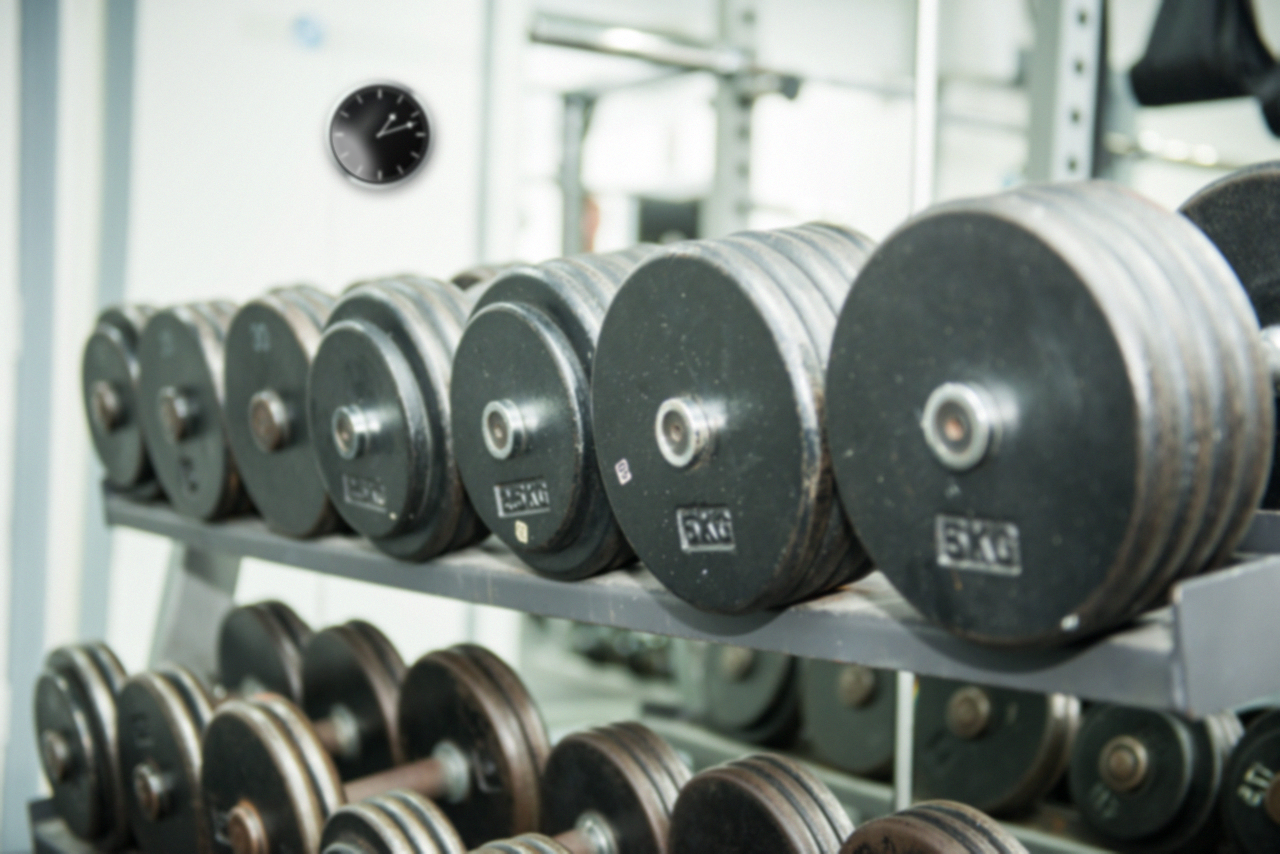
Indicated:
**1:12**
